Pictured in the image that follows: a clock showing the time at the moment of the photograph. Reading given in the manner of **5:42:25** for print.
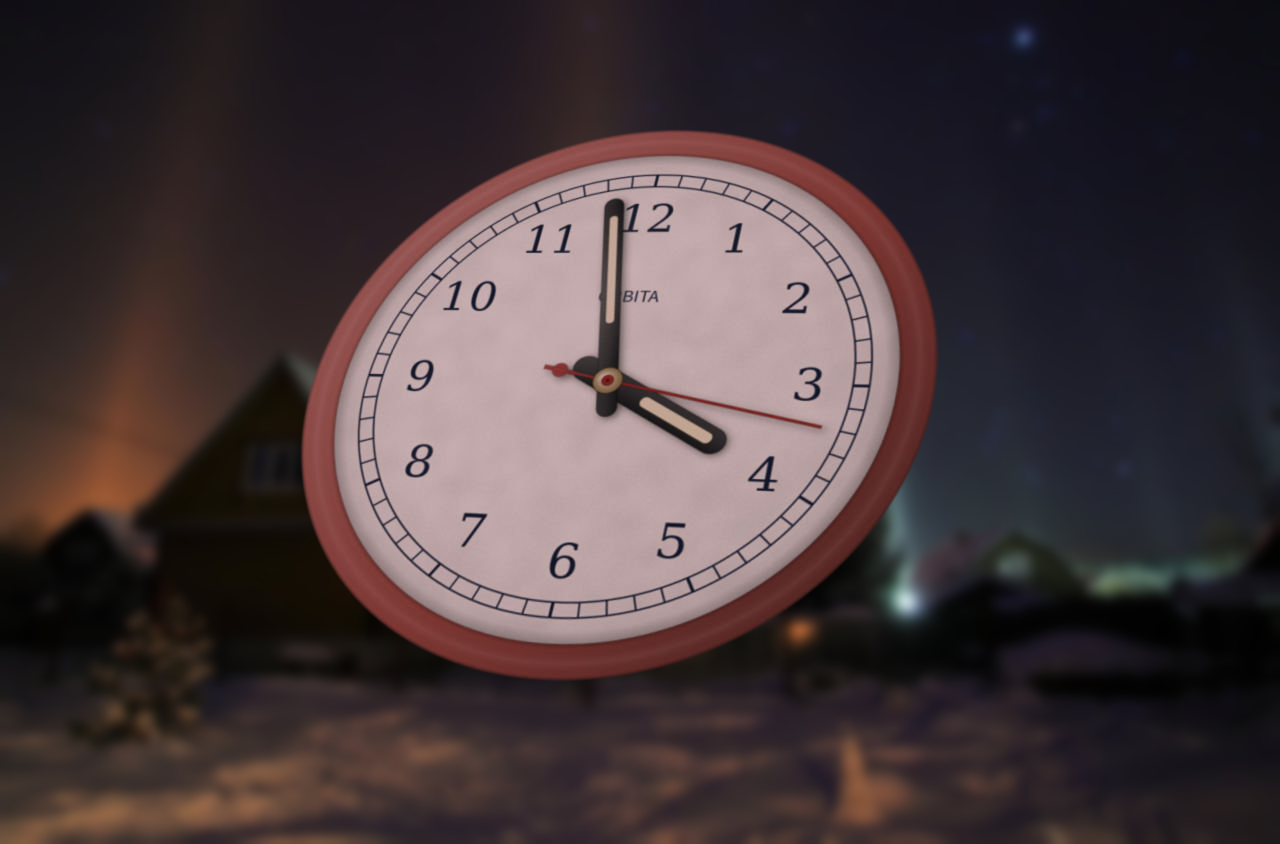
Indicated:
**3:58:17**
